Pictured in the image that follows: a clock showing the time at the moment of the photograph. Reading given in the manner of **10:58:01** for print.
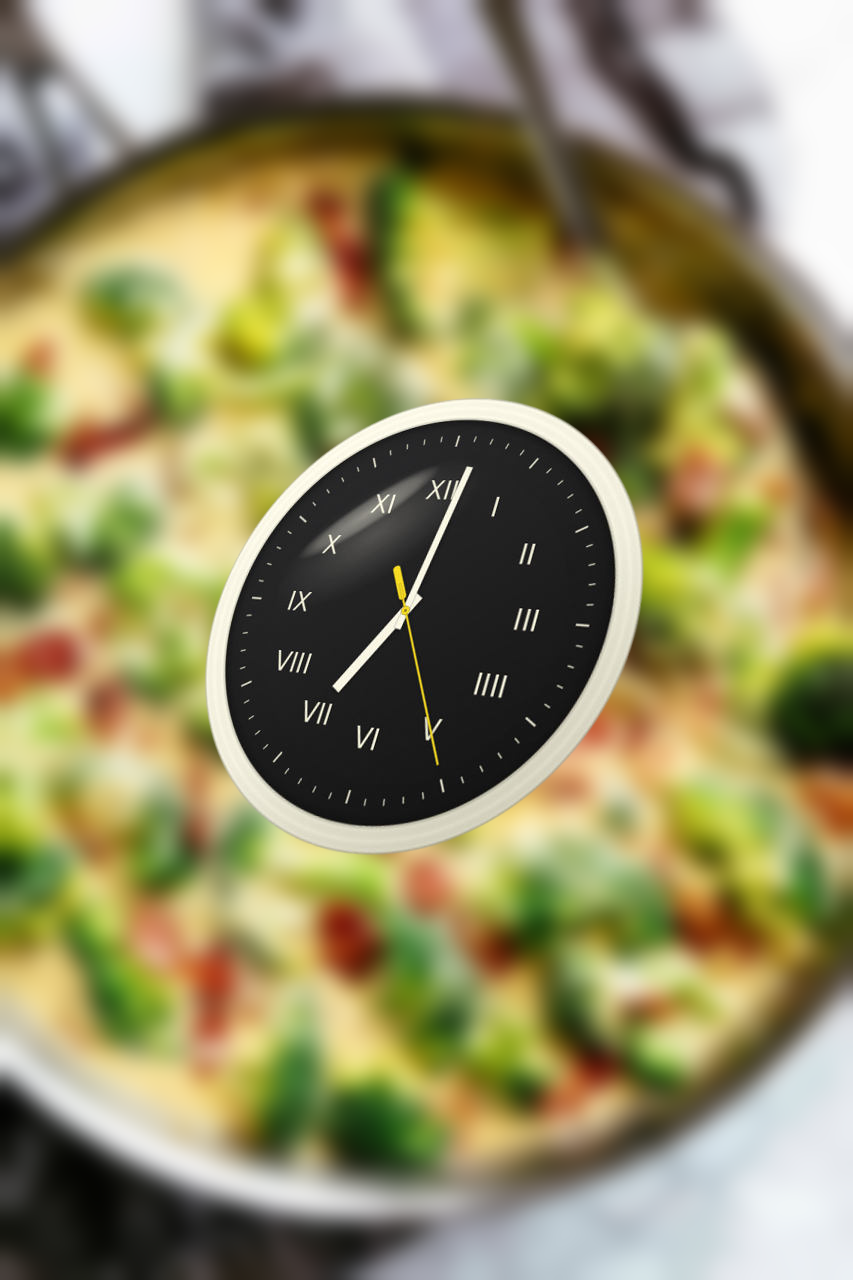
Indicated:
**7:01:25**
